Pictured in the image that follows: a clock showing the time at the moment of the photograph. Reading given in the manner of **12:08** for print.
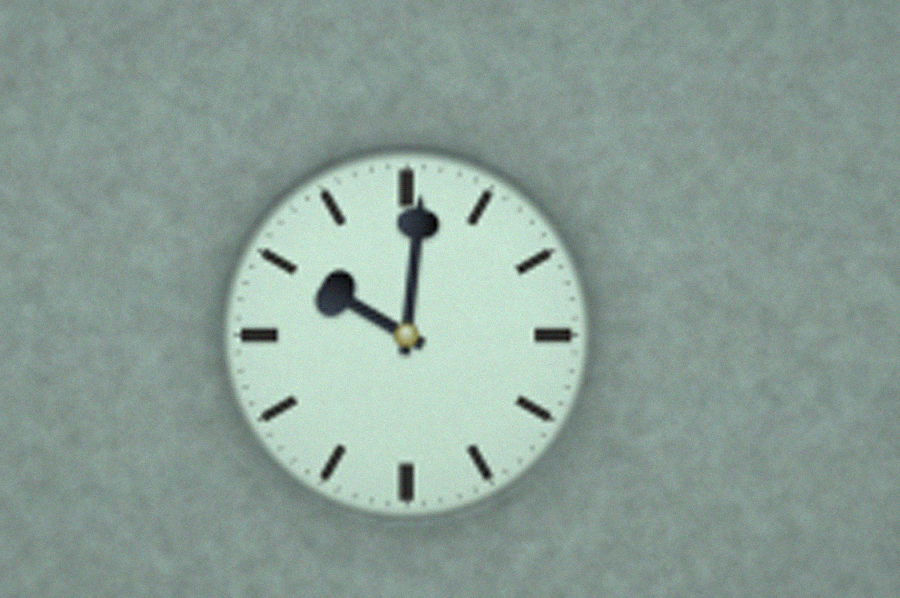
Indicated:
**10:01**
